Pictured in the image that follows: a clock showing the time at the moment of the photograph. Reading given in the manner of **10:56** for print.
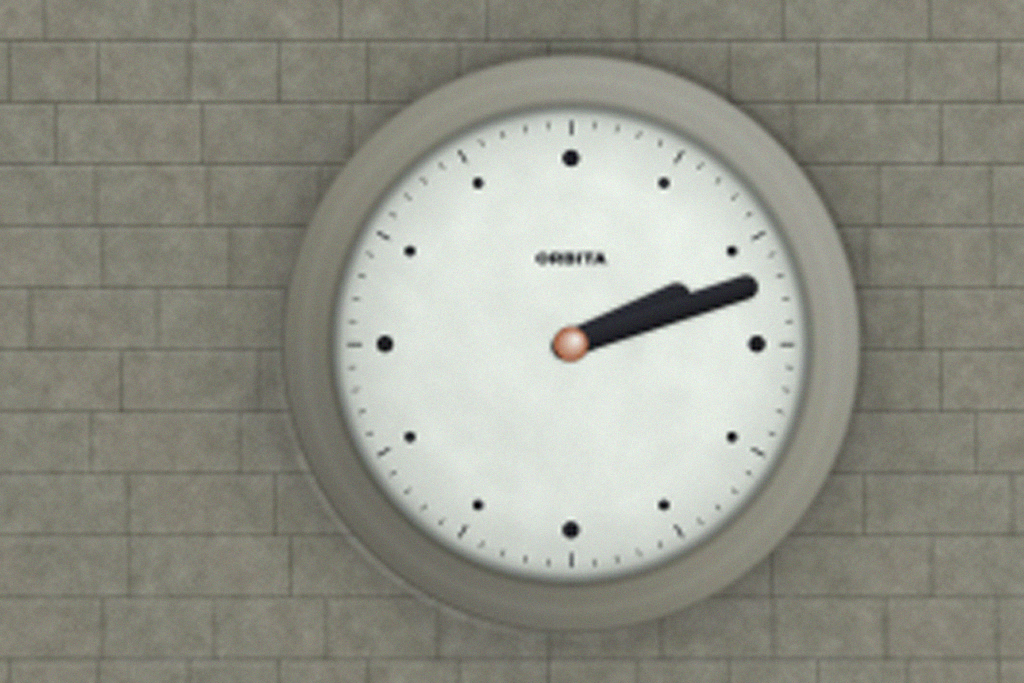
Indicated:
**2:12**
